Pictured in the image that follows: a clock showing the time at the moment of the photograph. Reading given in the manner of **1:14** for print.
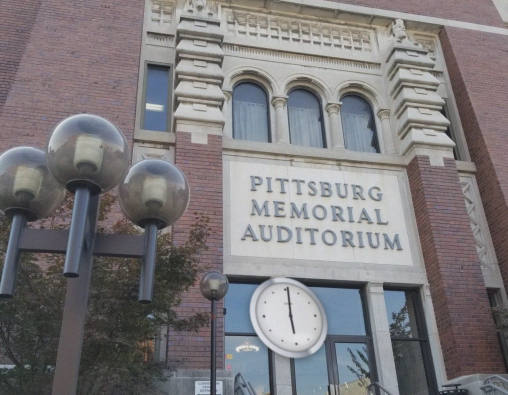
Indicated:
**6:01**
